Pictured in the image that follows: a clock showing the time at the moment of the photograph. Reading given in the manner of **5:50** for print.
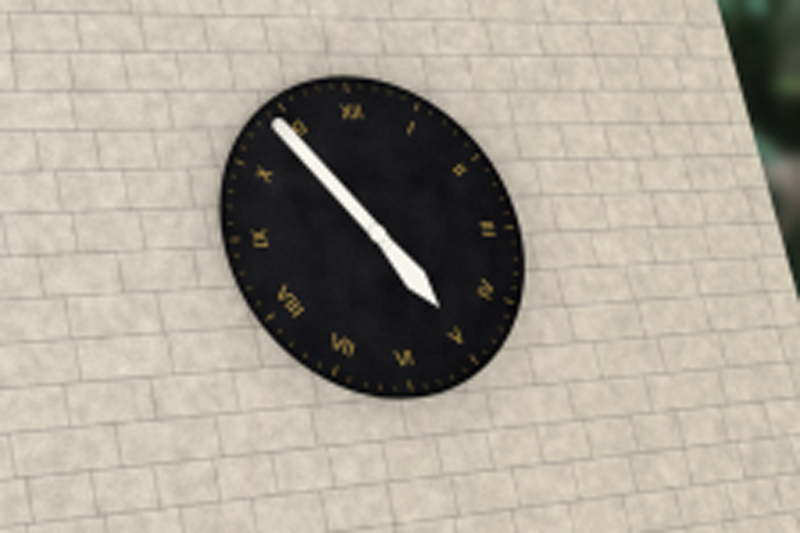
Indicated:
**4:54**
